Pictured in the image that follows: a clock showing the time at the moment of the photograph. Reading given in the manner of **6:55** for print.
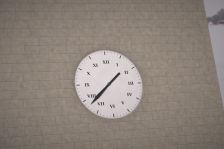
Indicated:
**1:38**
